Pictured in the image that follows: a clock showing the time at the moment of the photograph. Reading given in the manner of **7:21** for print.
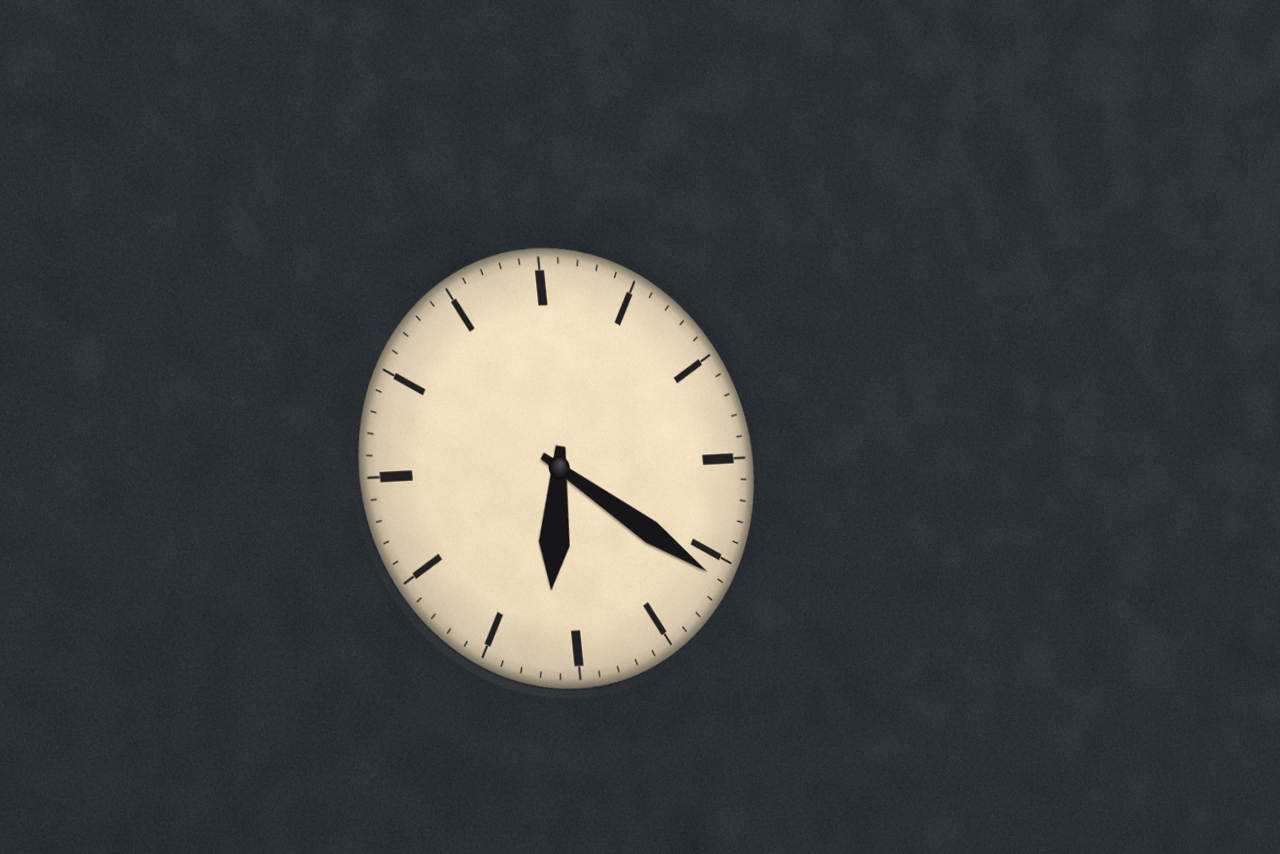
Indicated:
**6:21**
